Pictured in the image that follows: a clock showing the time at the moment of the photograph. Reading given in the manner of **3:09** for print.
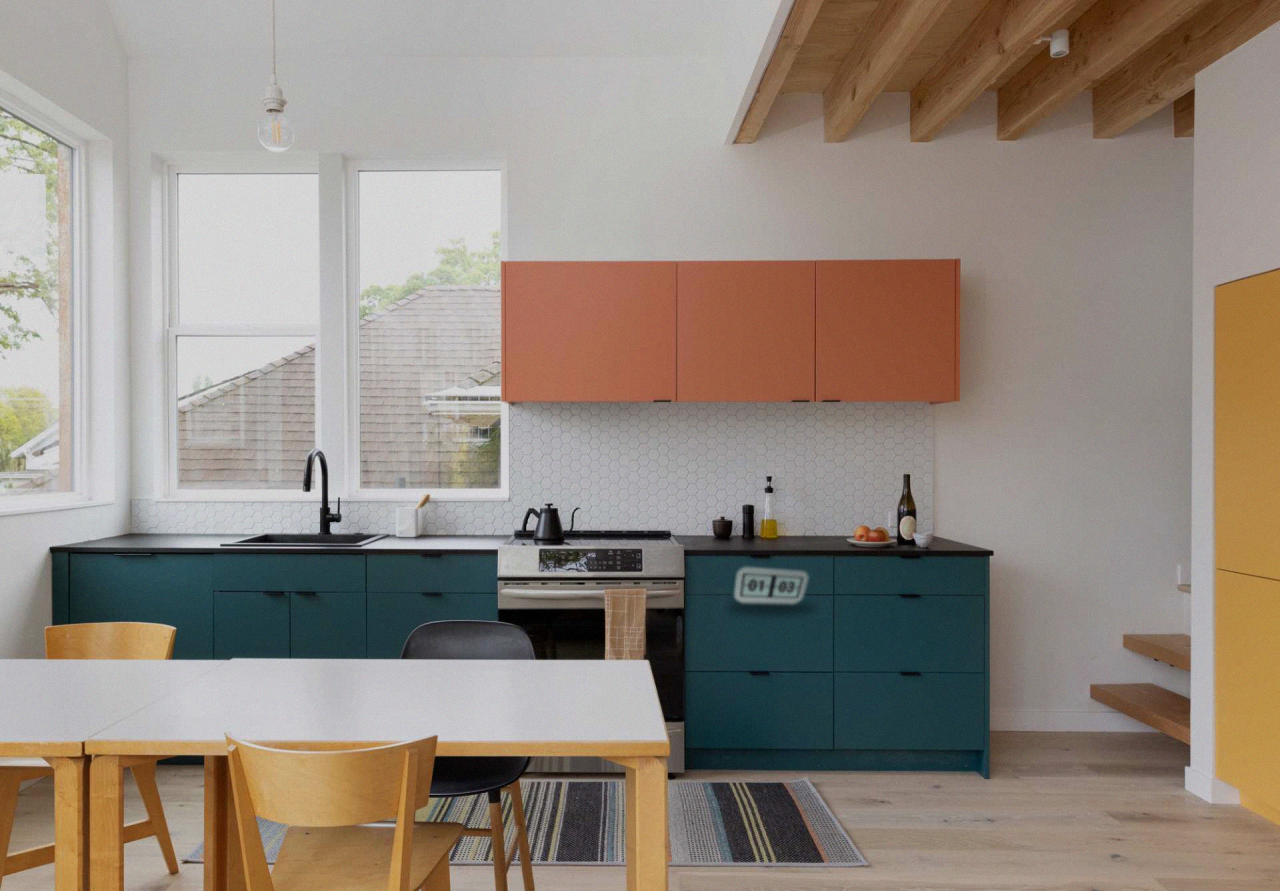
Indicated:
**1:03**
